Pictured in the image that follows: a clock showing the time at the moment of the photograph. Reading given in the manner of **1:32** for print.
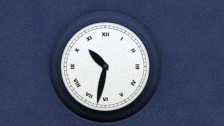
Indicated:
**10:32**
